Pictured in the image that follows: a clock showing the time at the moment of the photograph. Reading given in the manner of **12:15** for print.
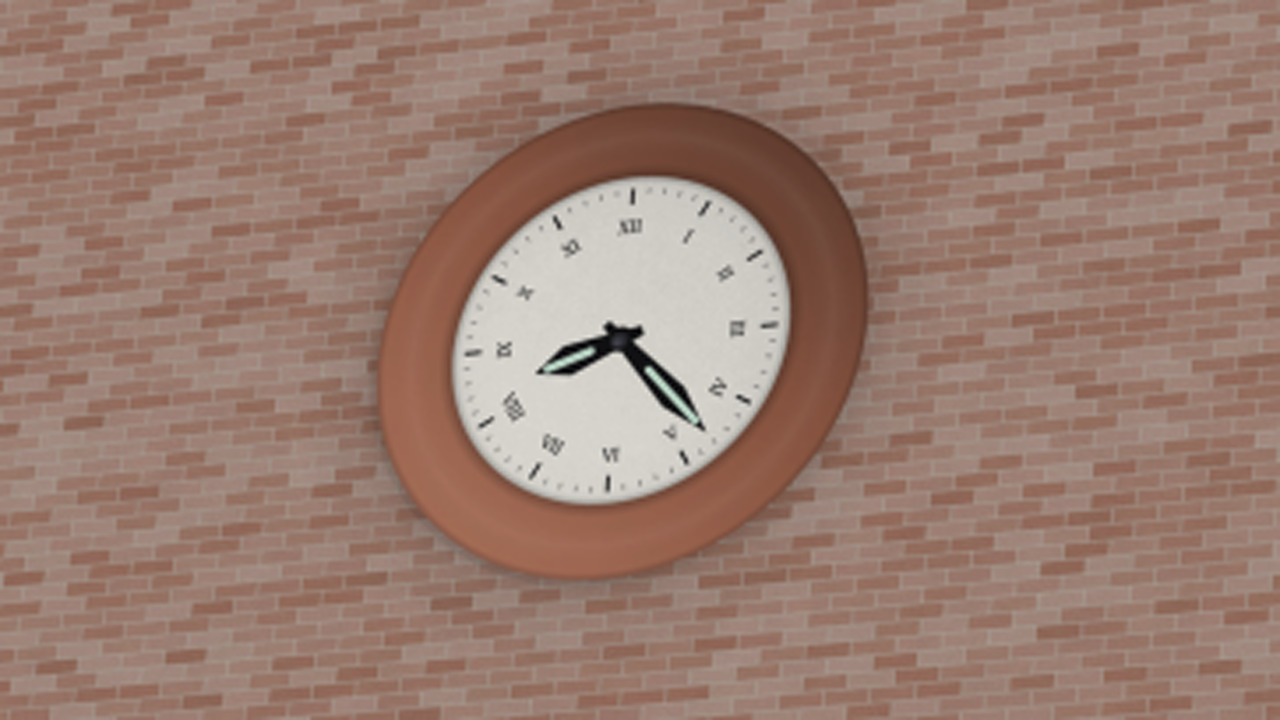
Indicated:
**8:23**
